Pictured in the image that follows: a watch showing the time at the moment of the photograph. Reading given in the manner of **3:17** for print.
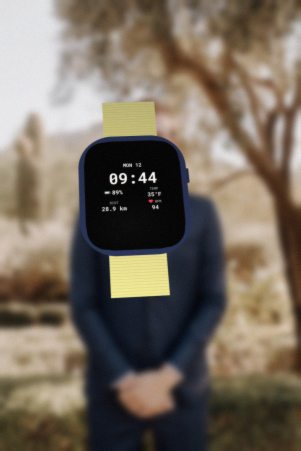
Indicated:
**9:44**
